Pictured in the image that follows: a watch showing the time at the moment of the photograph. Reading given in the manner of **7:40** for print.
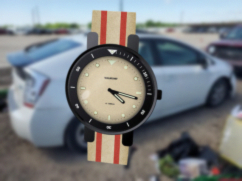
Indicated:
**4:17**
